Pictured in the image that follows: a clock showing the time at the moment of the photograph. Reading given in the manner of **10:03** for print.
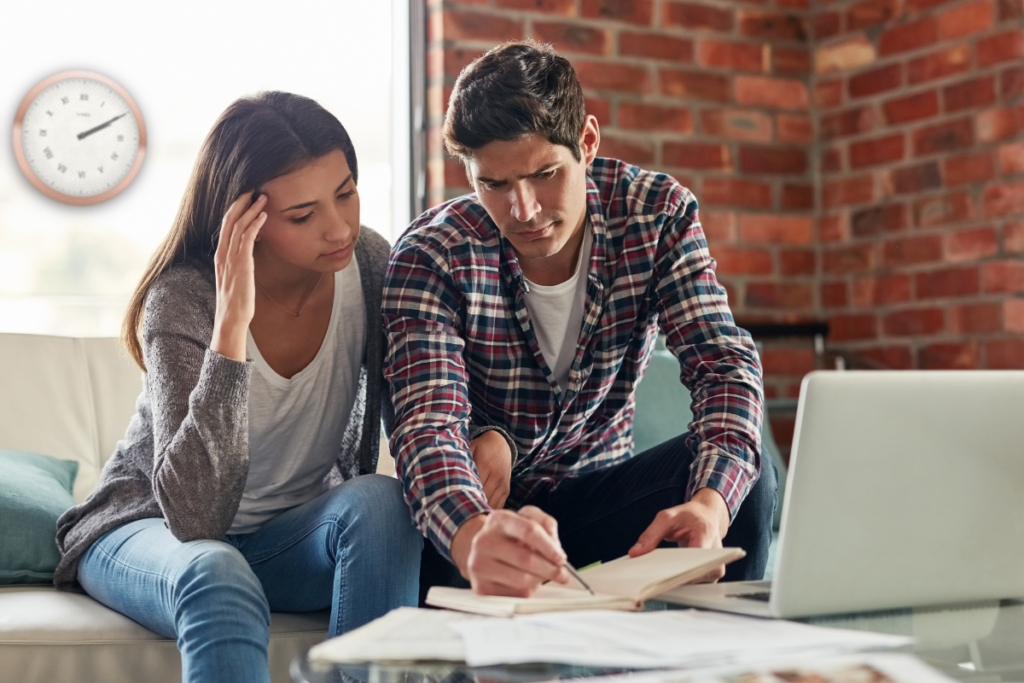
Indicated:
**2:10**
